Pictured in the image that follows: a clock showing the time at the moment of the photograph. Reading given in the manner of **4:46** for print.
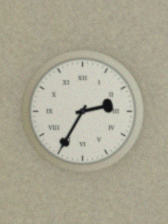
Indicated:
**2:35**
